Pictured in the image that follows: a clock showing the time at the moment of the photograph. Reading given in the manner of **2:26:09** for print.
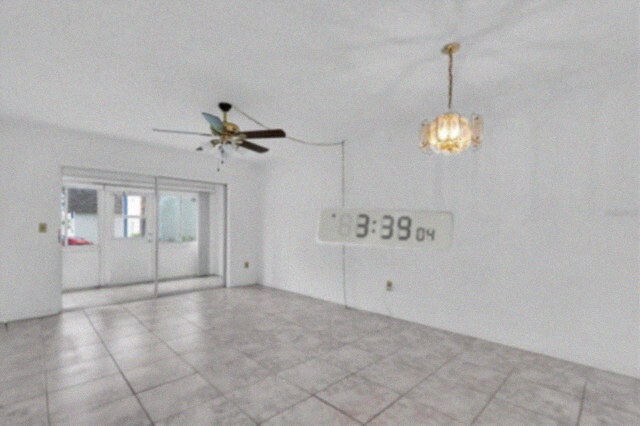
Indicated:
**3:39:04**
